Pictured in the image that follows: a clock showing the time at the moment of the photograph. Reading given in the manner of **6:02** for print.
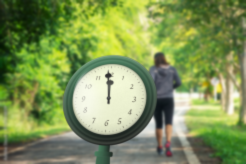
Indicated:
**11:59**
